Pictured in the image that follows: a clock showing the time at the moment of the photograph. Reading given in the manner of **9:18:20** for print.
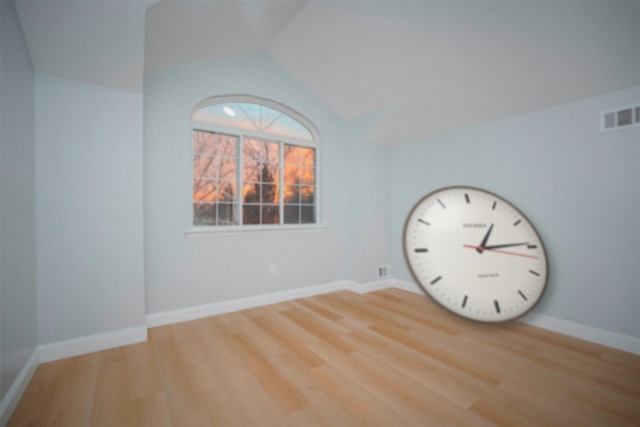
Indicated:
**1:14:17**
